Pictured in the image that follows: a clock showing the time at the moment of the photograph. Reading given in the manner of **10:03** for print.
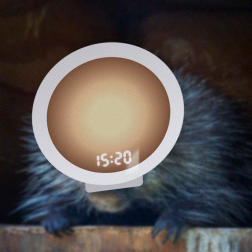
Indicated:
**15:20**
